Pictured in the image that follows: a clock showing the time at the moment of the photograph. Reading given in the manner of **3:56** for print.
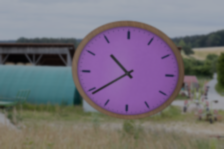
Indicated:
**10:39**
